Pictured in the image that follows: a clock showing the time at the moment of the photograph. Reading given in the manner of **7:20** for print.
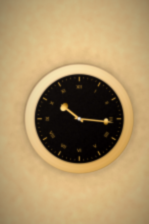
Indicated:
**10:16**
